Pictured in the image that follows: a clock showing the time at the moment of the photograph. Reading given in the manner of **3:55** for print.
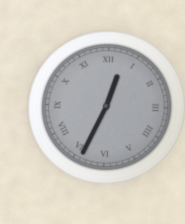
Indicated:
**12:34**
